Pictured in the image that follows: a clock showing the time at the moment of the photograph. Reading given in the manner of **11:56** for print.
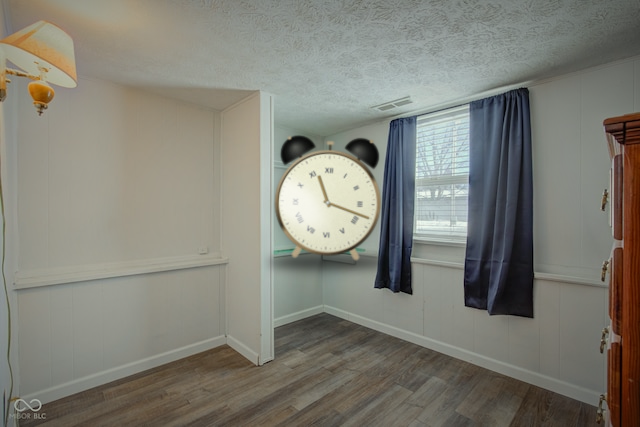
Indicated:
**11:18**
